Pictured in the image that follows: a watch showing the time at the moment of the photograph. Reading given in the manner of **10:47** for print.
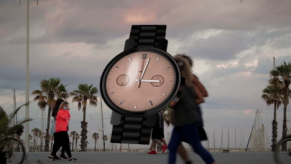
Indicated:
**3:02**
